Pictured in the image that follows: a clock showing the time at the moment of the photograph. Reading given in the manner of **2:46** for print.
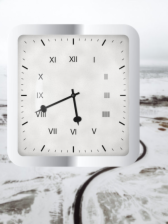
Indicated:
**5:41**
